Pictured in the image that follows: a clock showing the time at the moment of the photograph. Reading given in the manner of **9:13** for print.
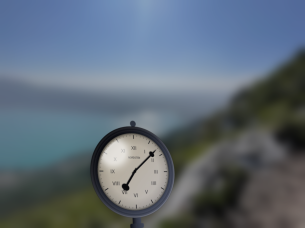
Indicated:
**7:08**
